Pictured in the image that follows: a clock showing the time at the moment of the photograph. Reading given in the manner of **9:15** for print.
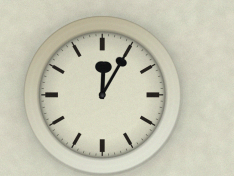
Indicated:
**12:05**
